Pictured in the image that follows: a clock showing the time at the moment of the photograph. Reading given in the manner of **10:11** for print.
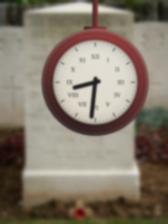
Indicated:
**8:31**
